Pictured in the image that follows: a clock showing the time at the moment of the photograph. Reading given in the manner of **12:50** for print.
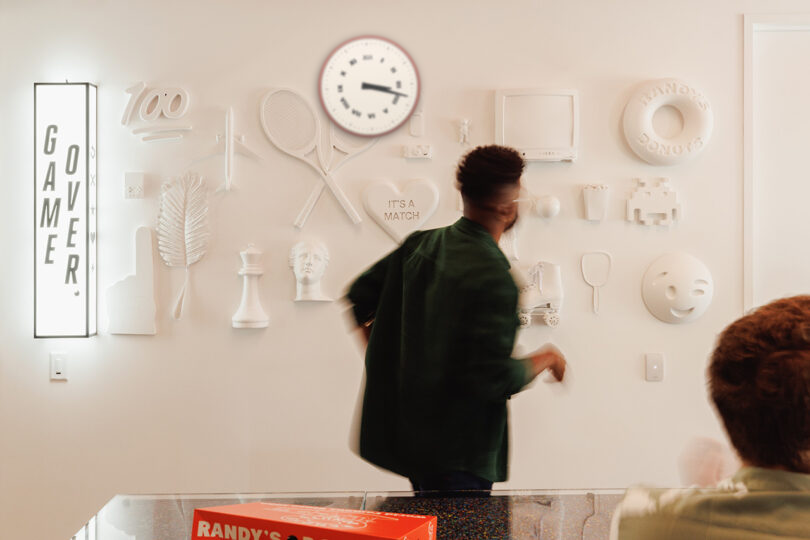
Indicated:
**3:18**
